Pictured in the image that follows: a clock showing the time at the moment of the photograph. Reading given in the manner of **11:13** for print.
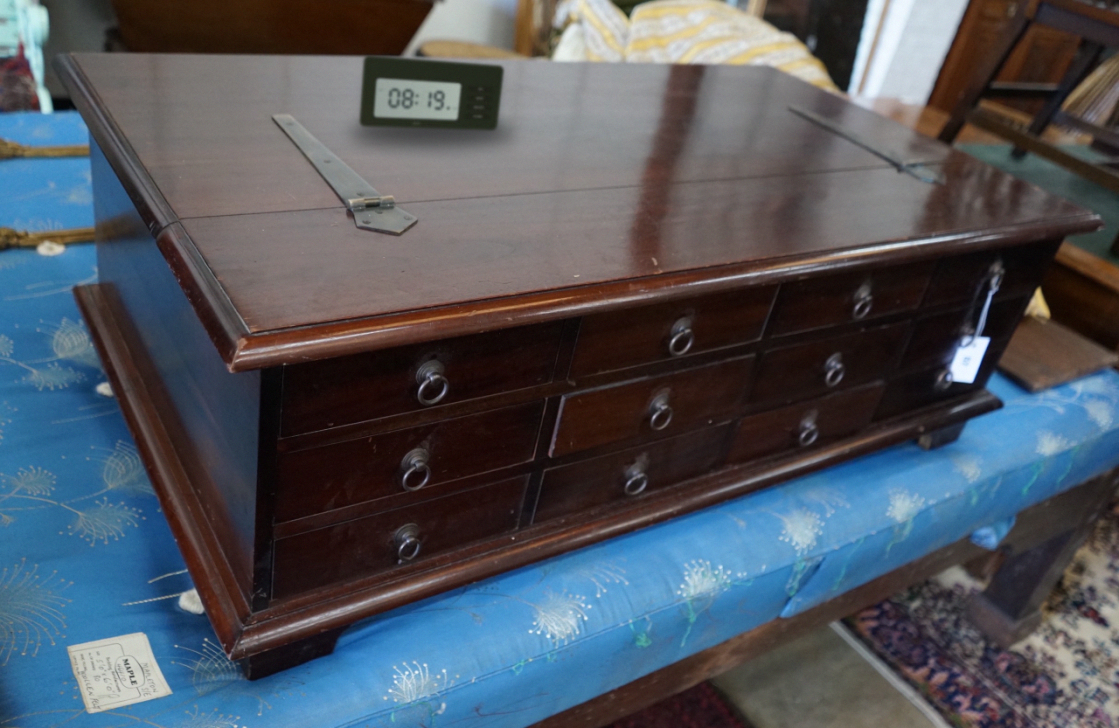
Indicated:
**8:19**
